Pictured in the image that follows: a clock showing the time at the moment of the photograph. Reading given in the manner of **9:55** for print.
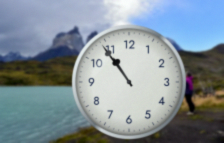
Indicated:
**10:54**
